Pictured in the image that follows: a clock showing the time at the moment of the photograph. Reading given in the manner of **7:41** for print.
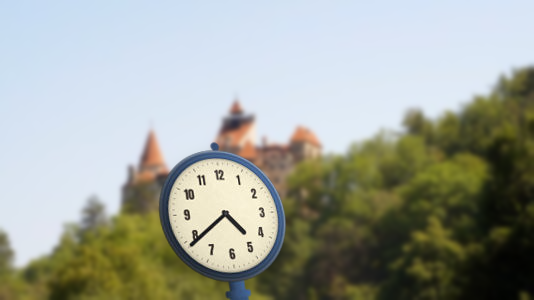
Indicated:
**4:39**
